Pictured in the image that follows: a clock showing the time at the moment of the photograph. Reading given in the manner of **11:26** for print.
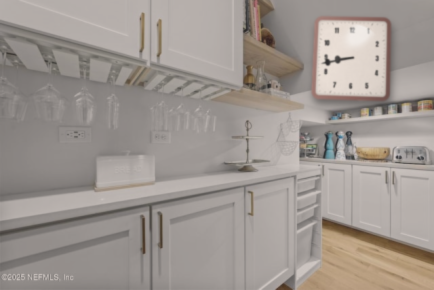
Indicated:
**8:43**
